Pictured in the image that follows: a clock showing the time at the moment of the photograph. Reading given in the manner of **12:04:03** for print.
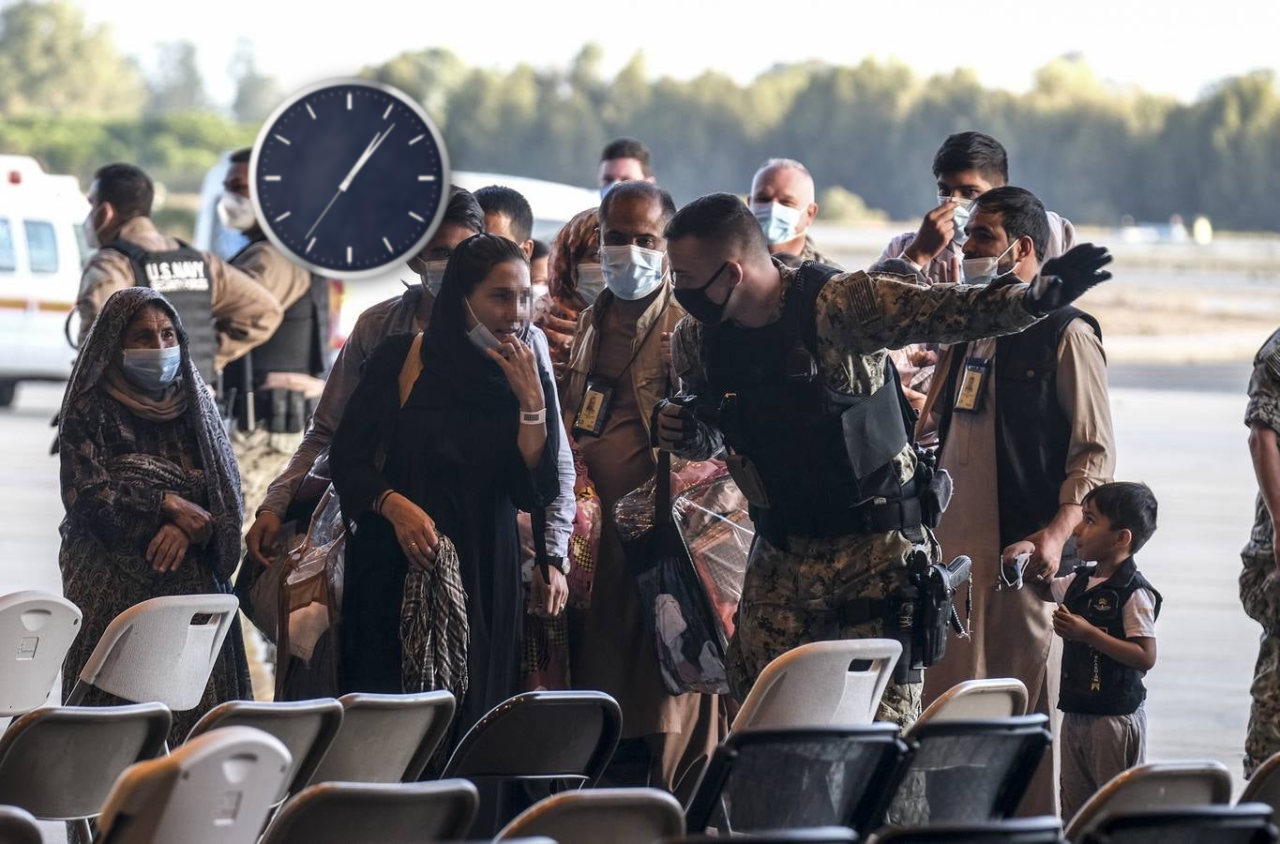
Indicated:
**1:06:36**
